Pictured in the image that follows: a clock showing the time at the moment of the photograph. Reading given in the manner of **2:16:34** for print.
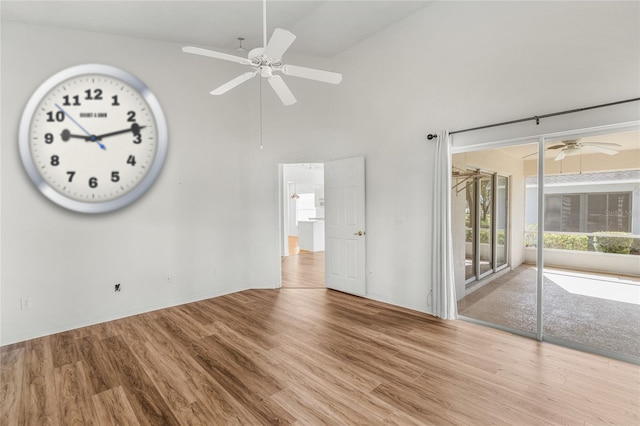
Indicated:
**9:12:52**
